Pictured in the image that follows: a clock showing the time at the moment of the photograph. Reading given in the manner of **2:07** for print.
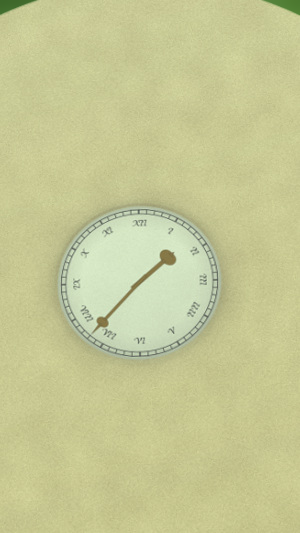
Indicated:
**1:37**
